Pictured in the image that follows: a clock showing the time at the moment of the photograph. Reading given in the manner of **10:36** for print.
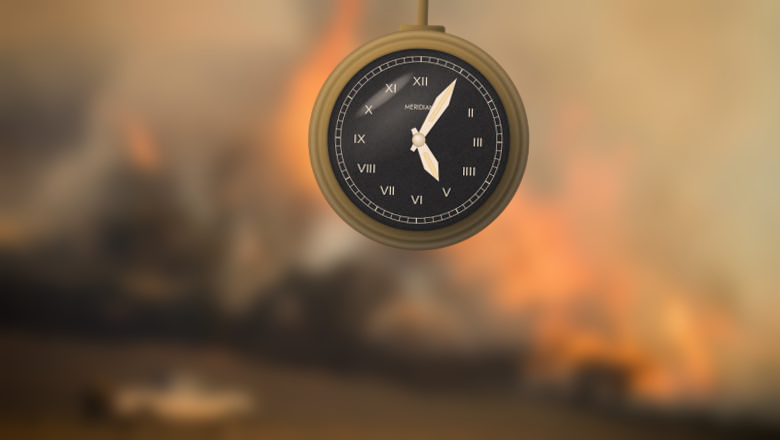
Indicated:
**5:05**
